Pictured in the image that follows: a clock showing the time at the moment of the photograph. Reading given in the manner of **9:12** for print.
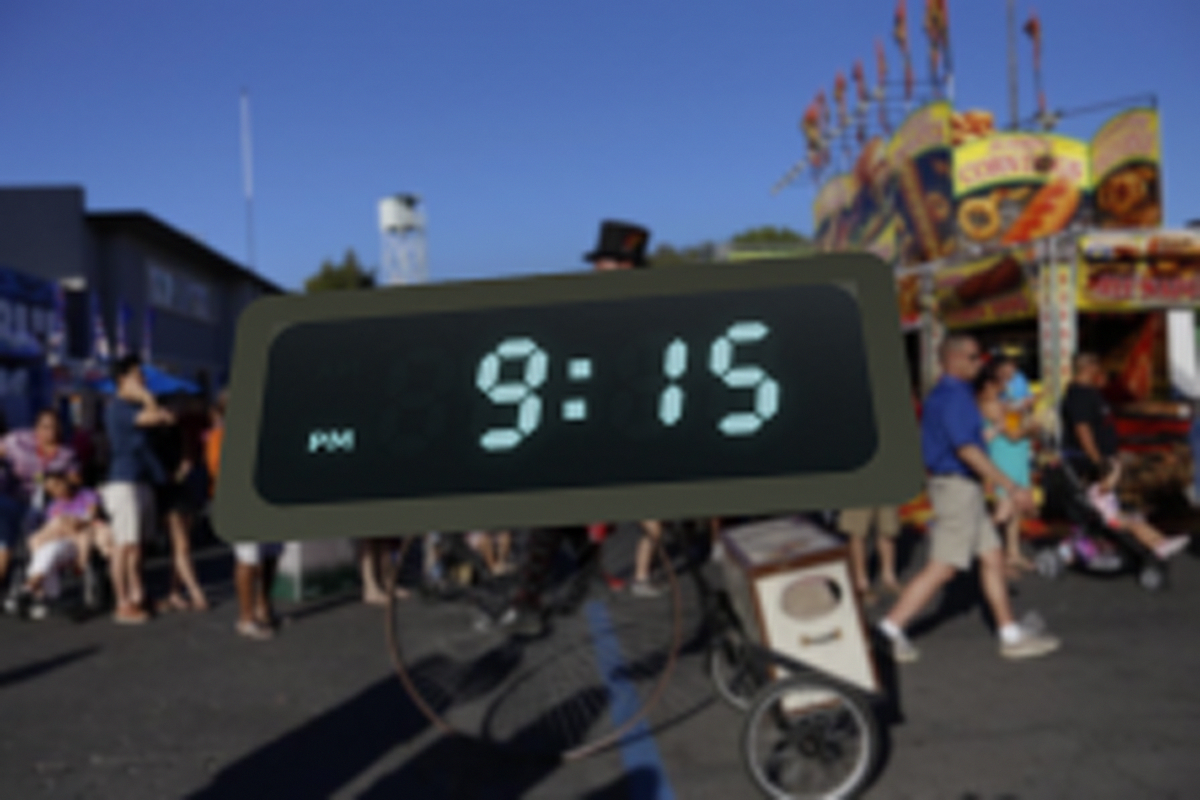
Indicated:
**9:15**
